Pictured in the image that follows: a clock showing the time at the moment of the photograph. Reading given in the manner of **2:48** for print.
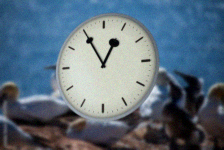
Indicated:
**12:55**
